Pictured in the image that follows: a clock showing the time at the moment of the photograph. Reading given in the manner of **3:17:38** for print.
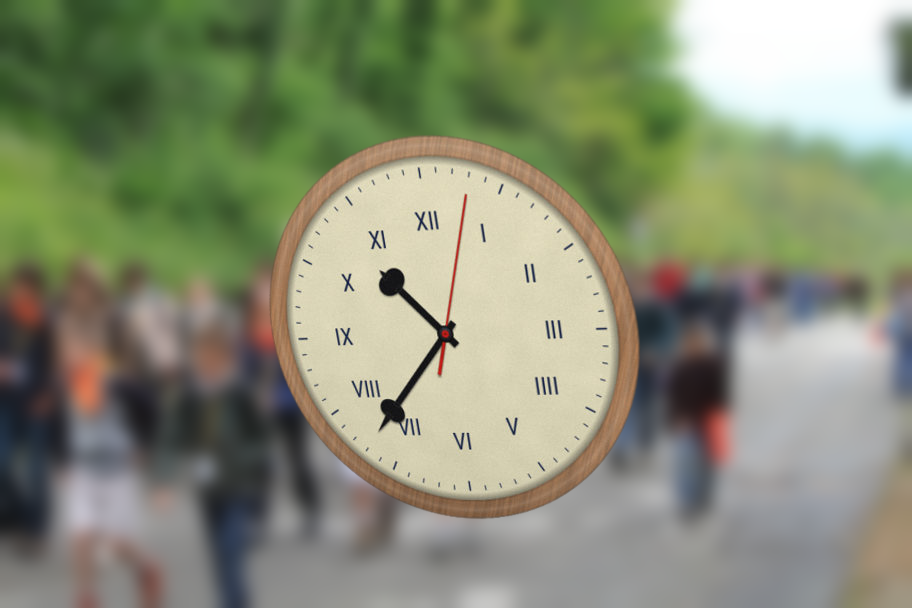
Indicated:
**10:37:03**
